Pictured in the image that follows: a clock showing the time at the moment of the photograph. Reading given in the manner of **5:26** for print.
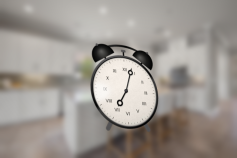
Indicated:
**7:03**
